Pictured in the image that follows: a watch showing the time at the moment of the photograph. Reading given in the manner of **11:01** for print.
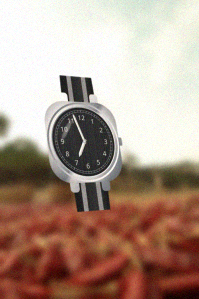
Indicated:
**6:57**
